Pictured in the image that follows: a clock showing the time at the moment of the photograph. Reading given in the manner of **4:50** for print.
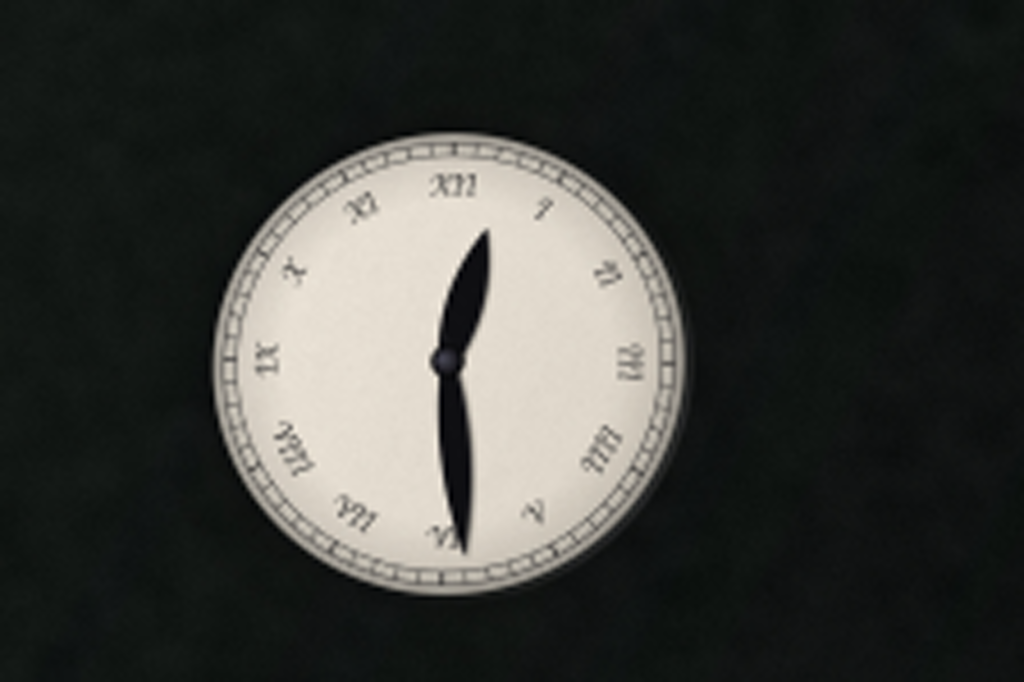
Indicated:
**12:29**
